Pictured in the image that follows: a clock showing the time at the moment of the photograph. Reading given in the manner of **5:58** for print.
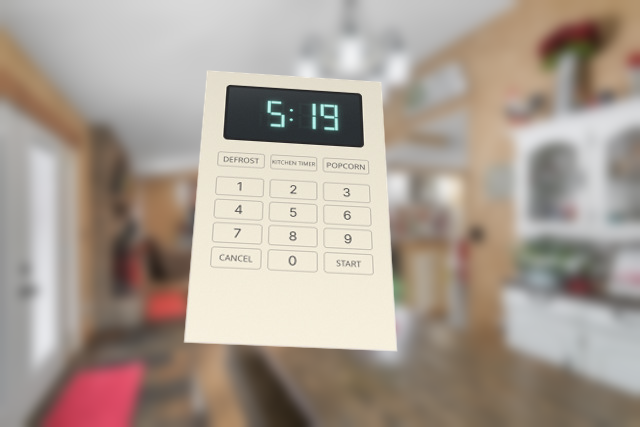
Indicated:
**5:19**
